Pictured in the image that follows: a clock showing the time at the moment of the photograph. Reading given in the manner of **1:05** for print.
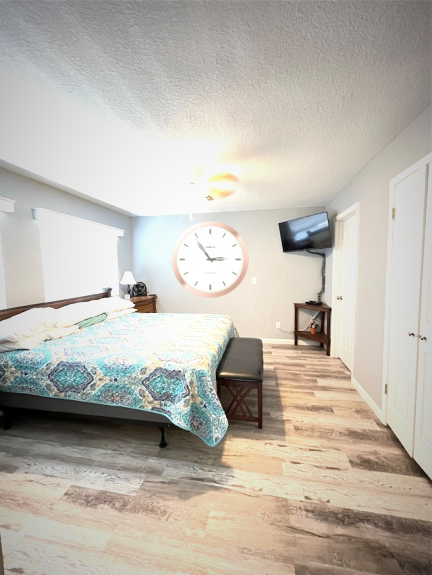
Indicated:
**2:54**
